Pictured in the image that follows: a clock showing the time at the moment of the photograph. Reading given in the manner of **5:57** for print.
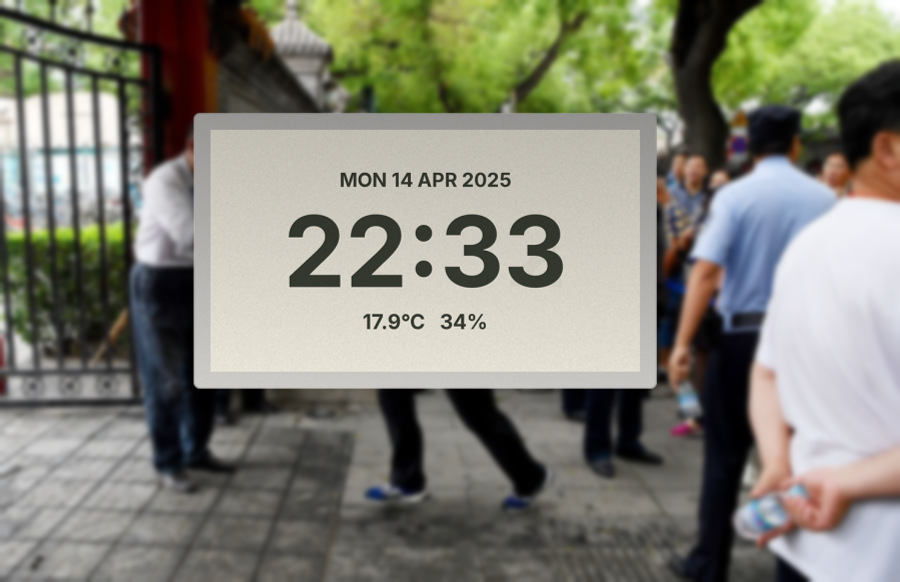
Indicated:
**22:33**
